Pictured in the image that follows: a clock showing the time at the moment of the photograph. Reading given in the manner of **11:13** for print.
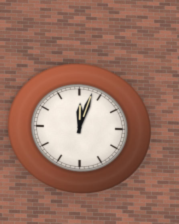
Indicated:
**12:03**
